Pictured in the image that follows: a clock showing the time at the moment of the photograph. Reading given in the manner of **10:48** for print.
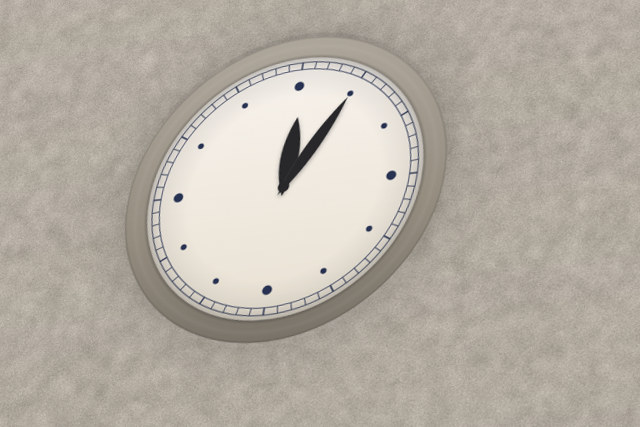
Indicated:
**12:05**
